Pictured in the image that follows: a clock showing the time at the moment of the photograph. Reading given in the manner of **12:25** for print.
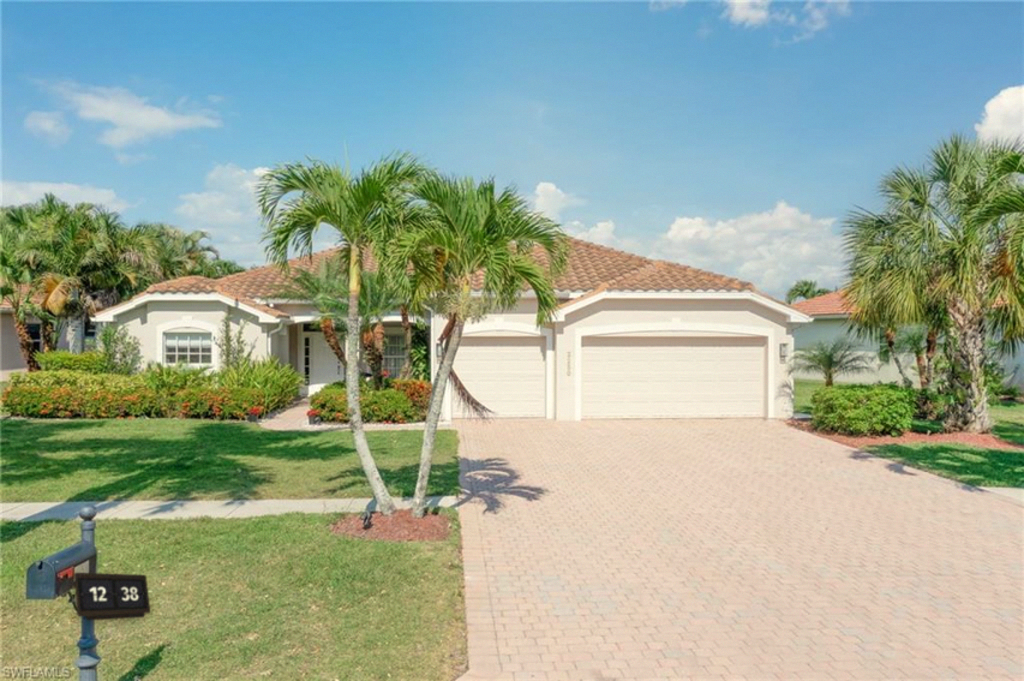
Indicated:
**12:38**
